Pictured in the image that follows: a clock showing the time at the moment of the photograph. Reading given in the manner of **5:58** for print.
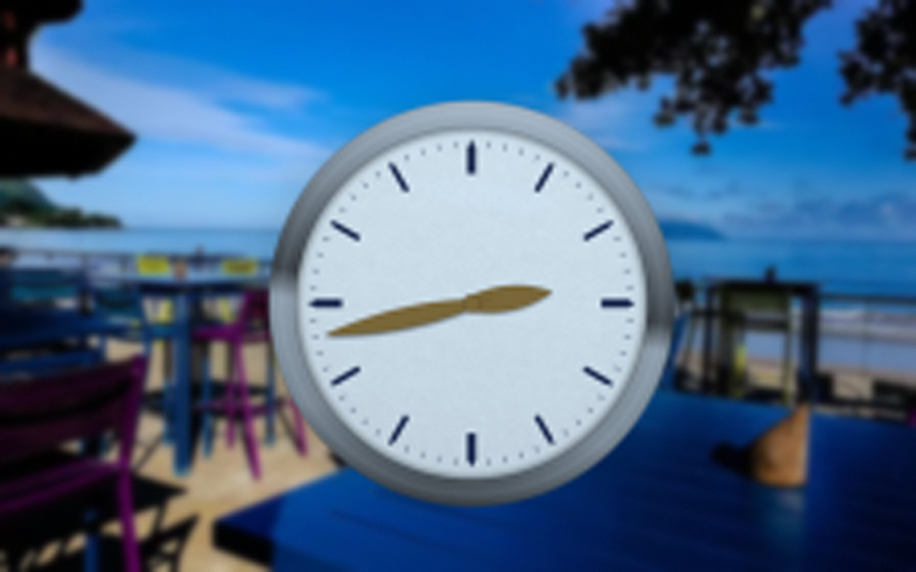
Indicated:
**2:43**
